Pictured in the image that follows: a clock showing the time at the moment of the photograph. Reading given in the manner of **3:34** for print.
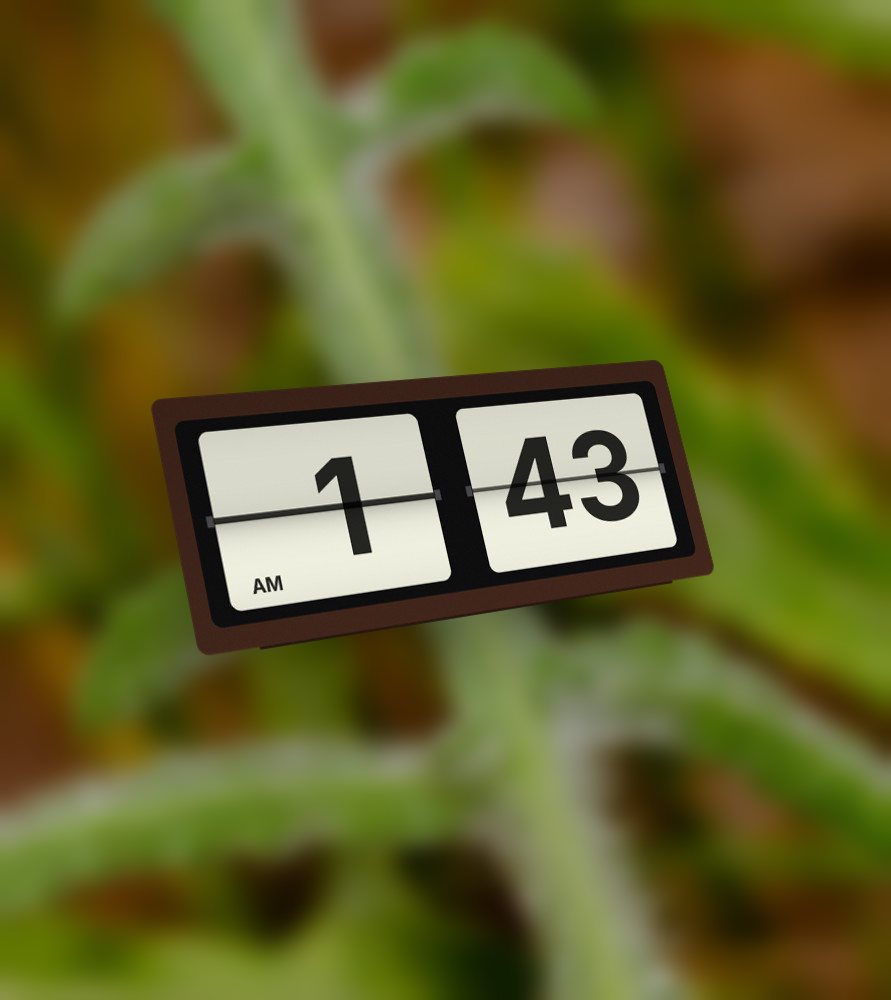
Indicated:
**1:43**
